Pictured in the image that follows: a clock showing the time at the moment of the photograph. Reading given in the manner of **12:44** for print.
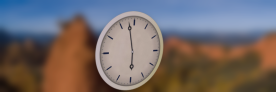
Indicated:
**5:58**
